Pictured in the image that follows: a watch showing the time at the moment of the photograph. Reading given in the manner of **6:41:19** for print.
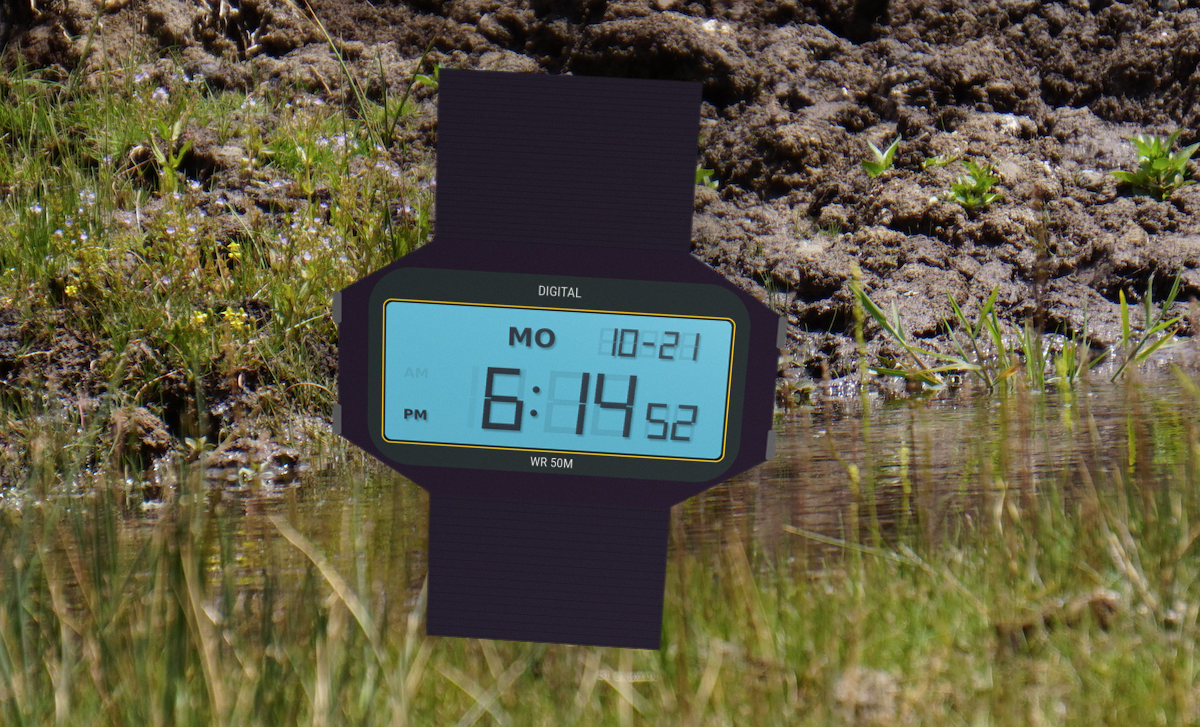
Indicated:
**6:14:52**
